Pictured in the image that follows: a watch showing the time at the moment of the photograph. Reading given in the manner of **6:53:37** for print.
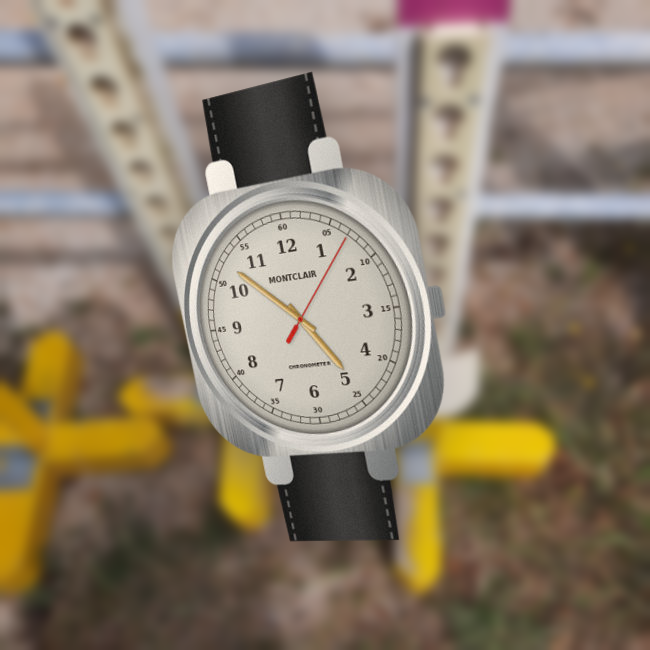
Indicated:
**4:52:07**
